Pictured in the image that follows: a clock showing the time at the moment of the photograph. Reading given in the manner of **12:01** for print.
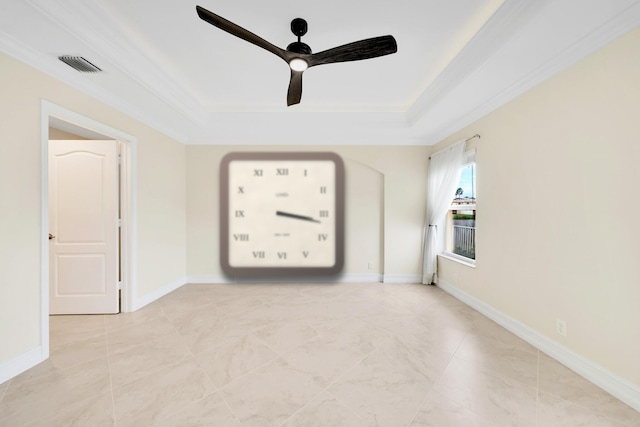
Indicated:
**3:17**
